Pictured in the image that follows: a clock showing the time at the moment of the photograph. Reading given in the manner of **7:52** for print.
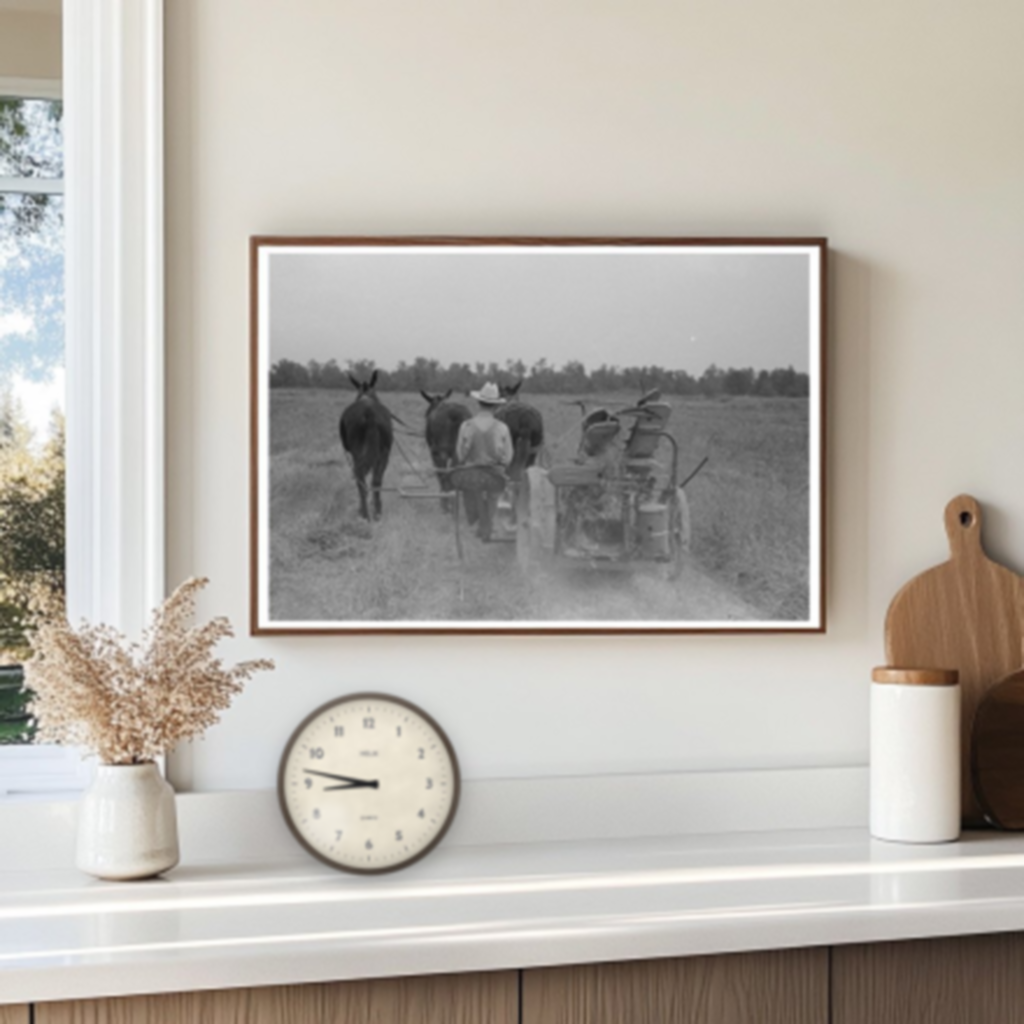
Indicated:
**8:47**
